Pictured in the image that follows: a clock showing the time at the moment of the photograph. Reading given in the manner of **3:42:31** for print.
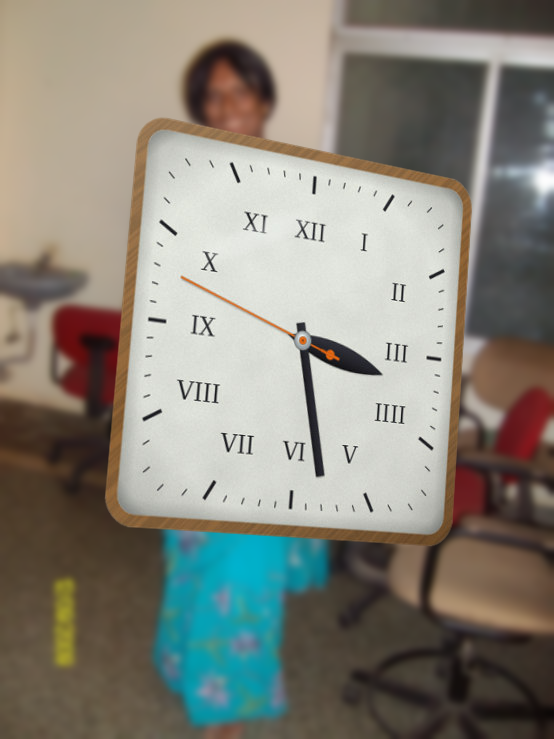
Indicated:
**3:27:48**
